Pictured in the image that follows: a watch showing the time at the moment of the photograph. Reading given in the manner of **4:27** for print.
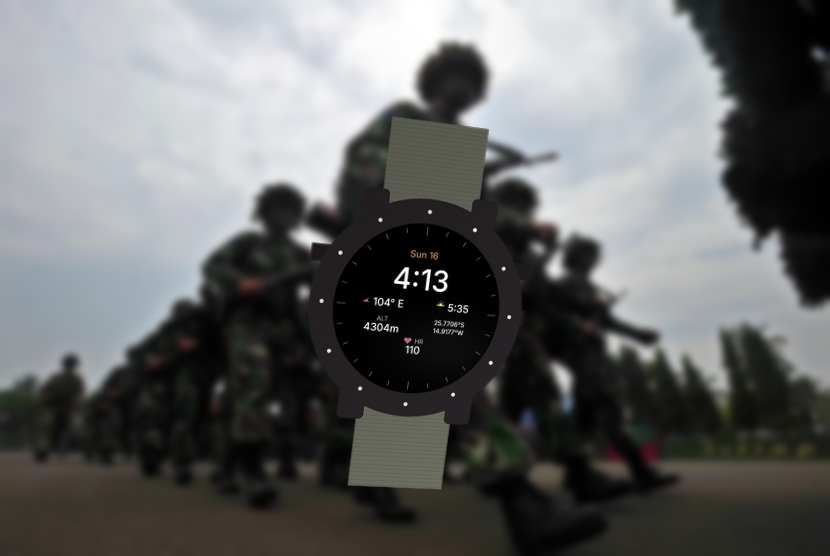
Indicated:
**4:13**
